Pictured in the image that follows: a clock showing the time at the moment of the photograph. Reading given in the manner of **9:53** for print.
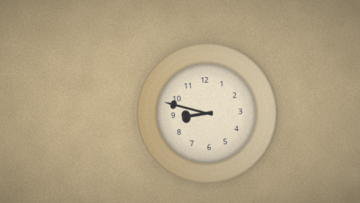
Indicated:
**8:48**
